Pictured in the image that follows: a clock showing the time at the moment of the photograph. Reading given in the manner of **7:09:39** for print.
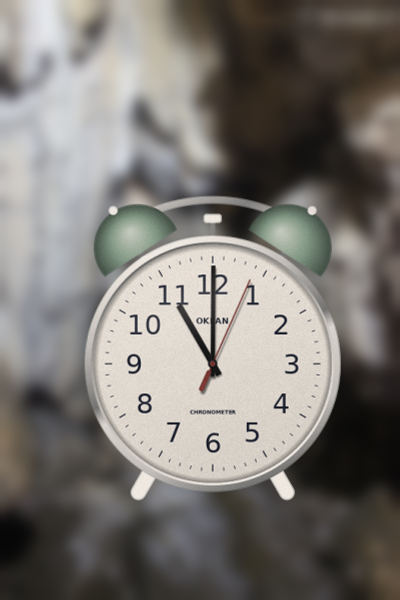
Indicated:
**11:00:04**
